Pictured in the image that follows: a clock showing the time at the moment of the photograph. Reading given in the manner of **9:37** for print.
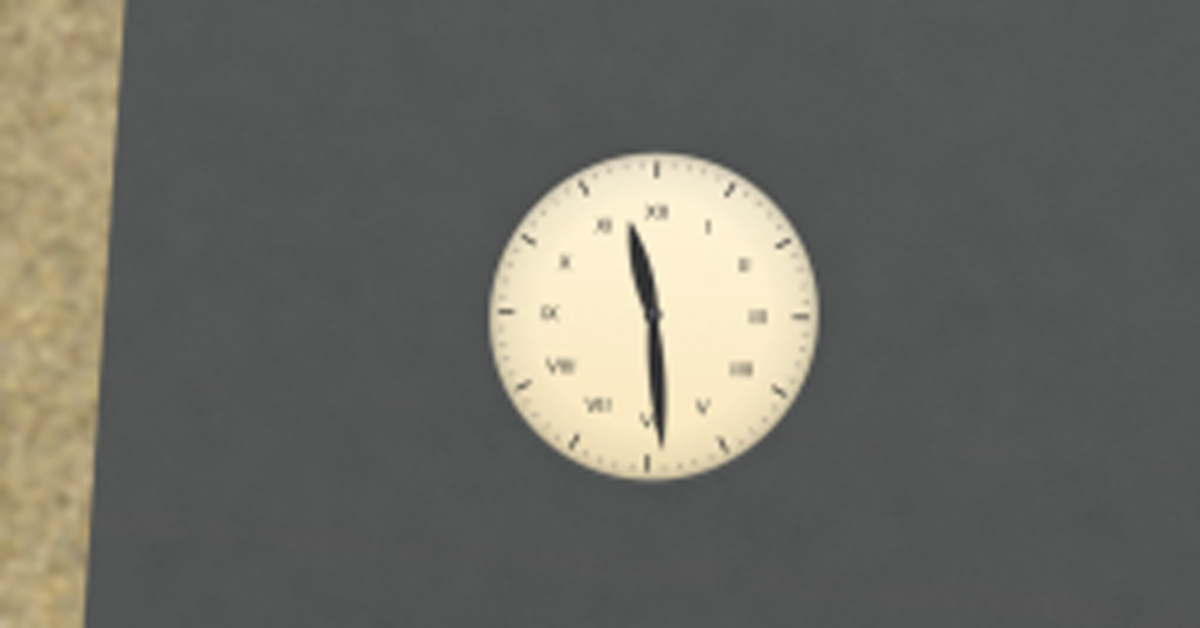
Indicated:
**11:29**
